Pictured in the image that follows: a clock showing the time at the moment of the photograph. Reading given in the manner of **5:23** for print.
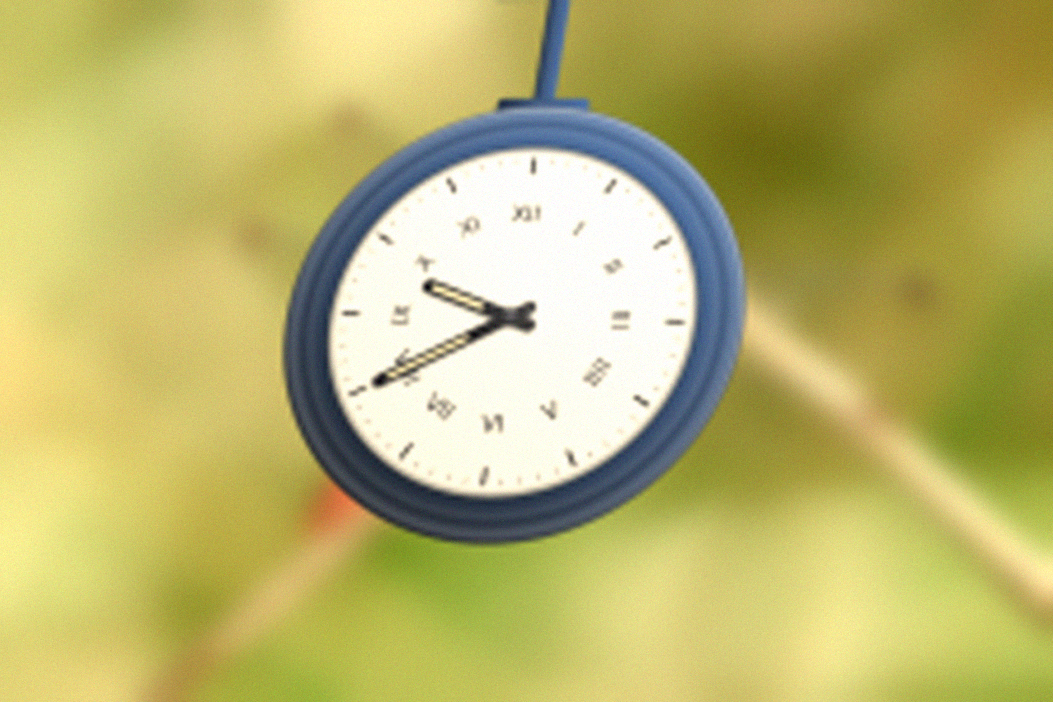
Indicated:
**9:40**
